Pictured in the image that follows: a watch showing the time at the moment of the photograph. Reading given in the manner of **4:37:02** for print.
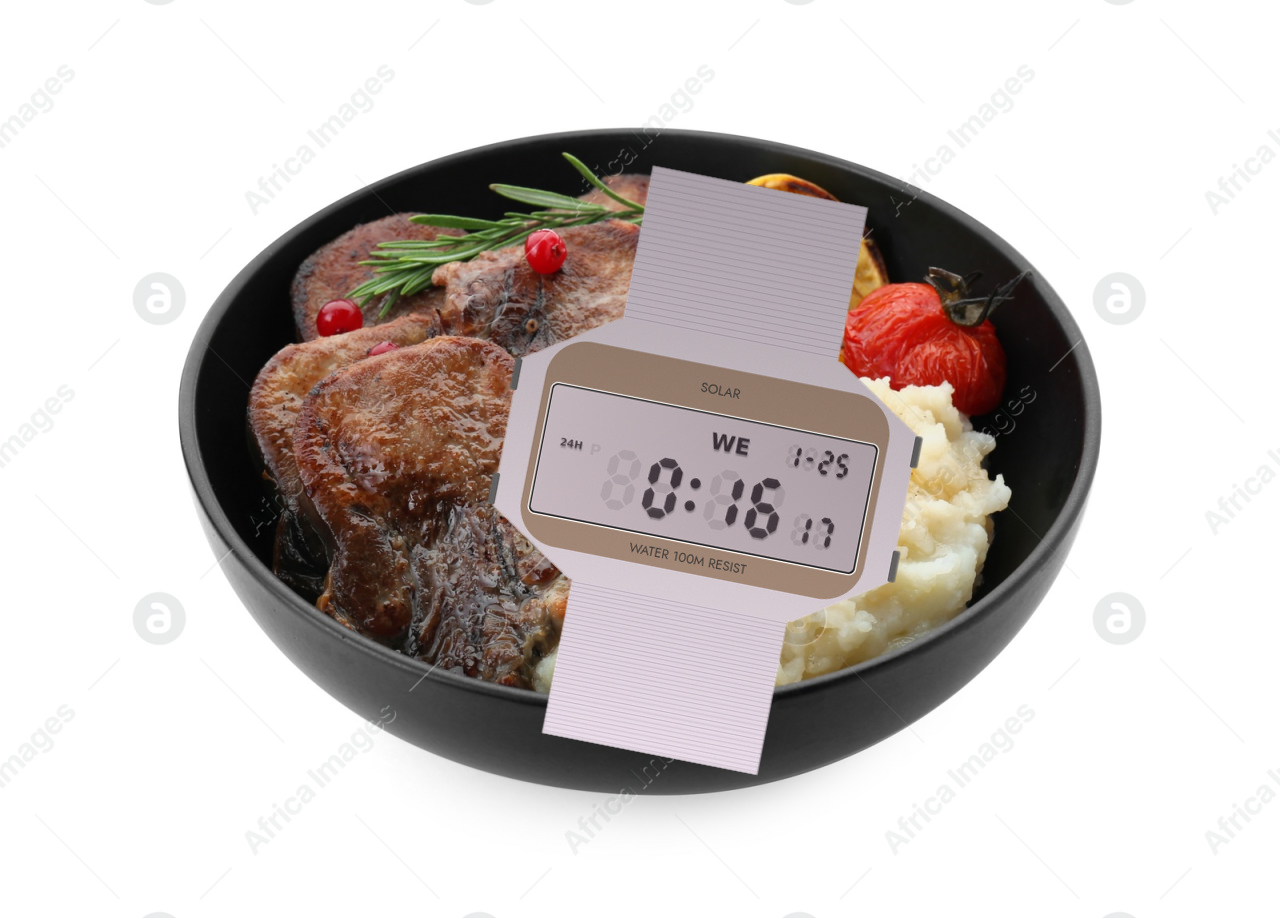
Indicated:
**0:16:17**
